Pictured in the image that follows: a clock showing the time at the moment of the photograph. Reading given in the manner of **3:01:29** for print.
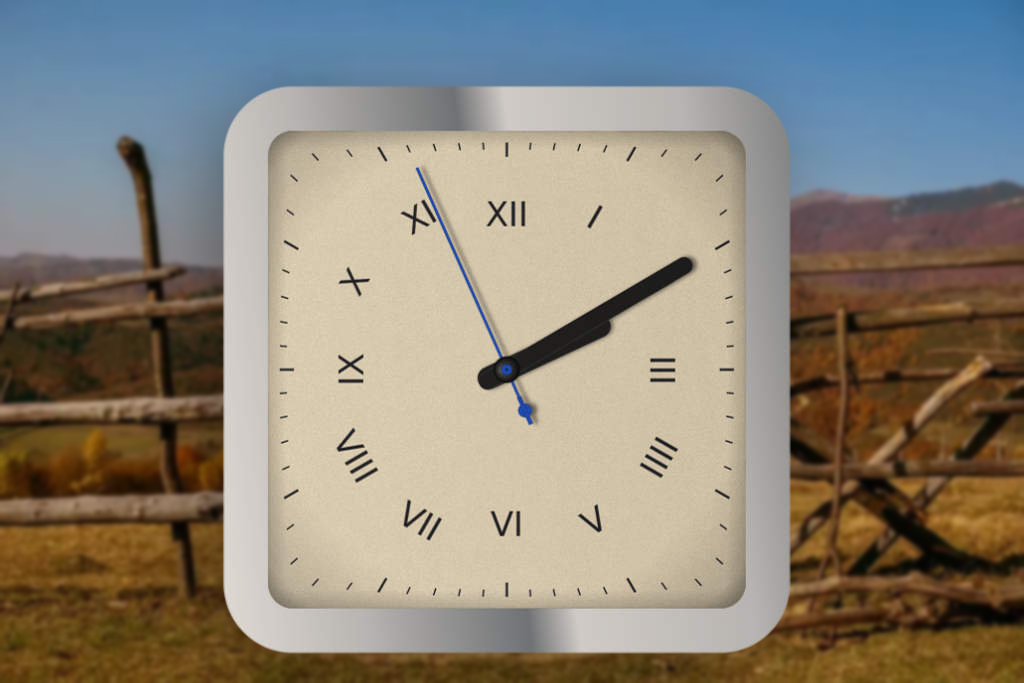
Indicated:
**2:09:56**
